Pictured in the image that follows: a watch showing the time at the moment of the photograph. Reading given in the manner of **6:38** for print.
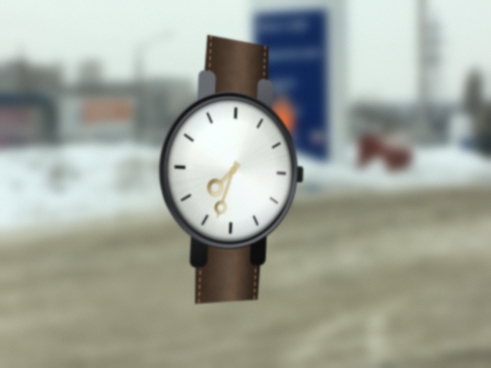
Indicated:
**7:33**
